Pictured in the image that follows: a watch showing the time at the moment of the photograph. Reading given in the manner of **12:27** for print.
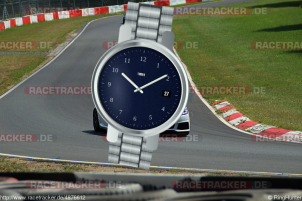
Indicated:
**10:09**
